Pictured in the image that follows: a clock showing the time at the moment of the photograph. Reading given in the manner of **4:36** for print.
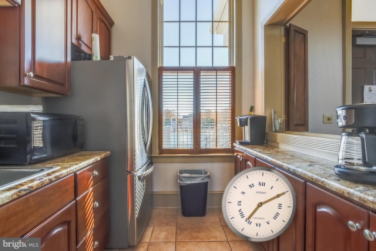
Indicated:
**7:10**
